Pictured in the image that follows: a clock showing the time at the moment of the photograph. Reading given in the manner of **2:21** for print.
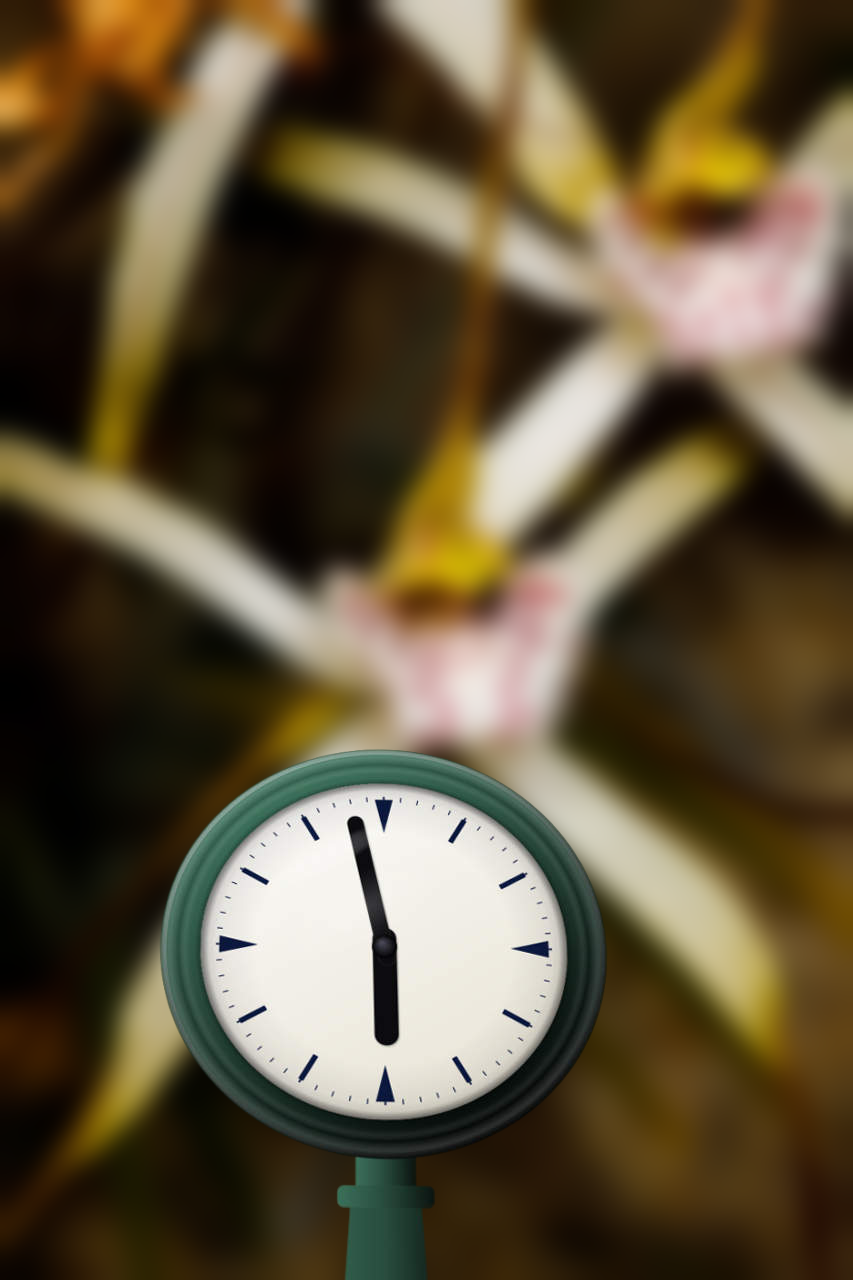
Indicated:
**5:58**
